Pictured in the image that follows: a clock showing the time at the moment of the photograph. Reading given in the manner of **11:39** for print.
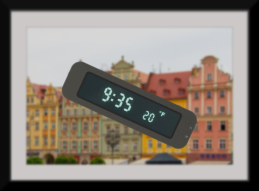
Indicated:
**9:35**
